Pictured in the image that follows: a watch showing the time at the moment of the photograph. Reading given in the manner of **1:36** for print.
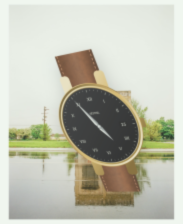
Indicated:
**4:55**
